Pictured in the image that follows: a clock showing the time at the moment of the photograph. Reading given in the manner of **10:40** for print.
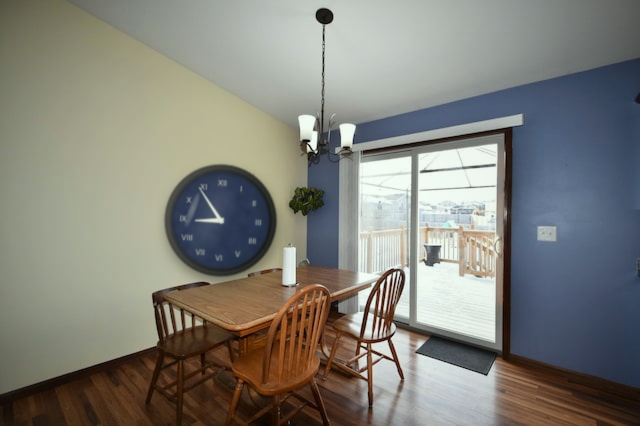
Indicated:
**8:54**
